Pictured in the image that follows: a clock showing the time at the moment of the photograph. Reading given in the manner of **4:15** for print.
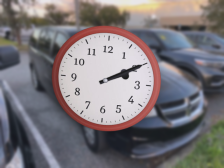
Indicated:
**2:10**
